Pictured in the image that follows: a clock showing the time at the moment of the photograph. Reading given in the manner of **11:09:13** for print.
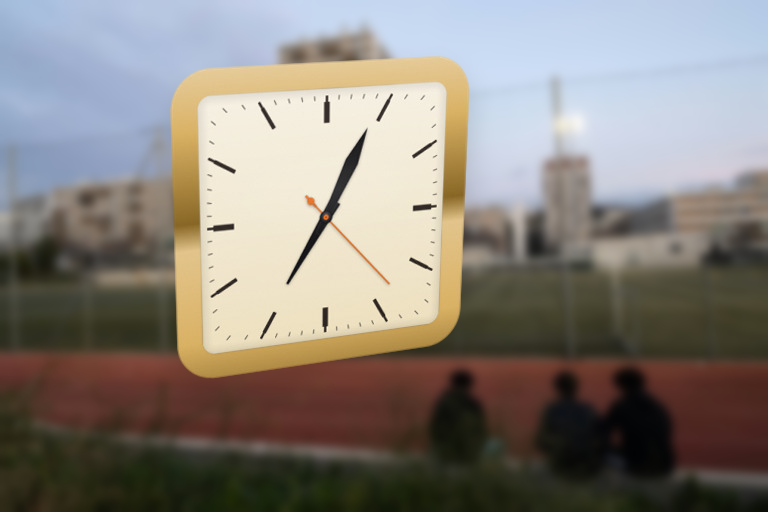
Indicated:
**7:04:23**
